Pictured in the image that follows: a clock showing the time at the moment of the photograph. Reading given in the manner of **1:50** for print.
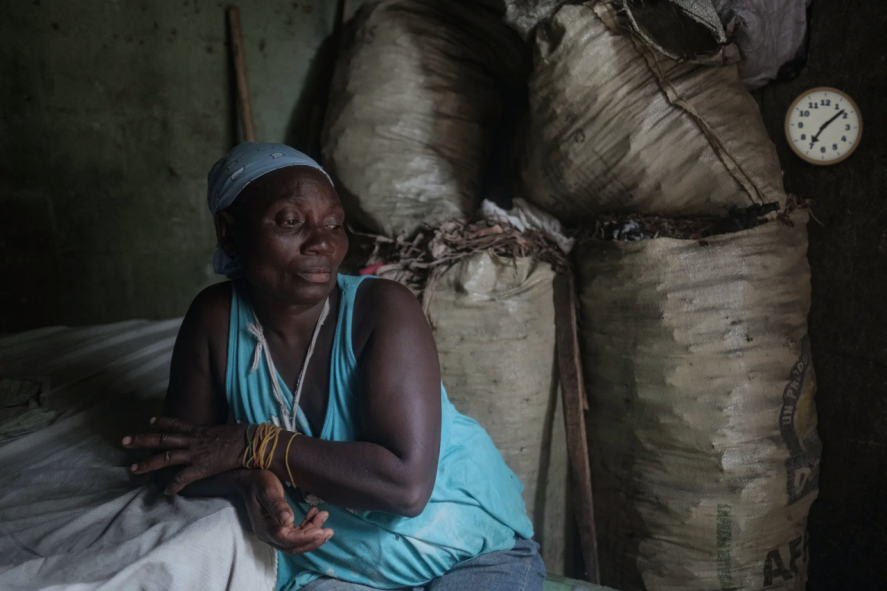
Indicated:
**7:08**
